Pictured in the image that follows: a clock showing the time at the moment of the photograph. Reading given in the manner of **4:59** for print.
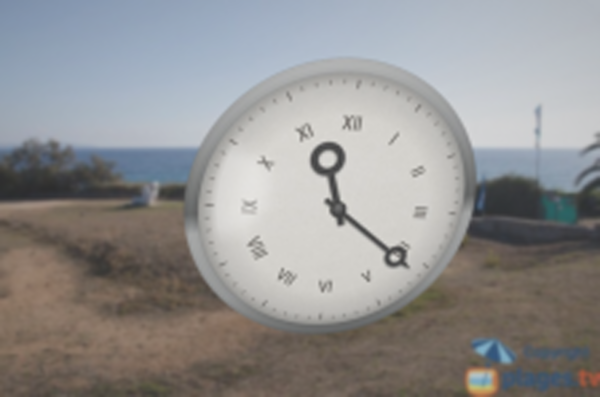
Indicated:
**11:21**
